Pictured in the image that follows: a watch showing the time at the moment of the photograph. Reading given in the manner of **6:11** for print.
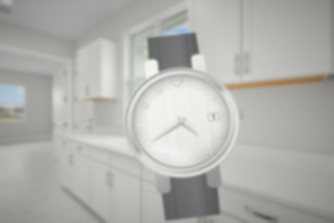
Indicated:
**4:40**
